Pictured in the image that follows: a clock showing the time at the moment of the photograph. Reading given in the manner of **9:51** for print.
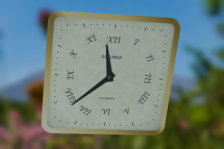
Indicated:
**11:38**
